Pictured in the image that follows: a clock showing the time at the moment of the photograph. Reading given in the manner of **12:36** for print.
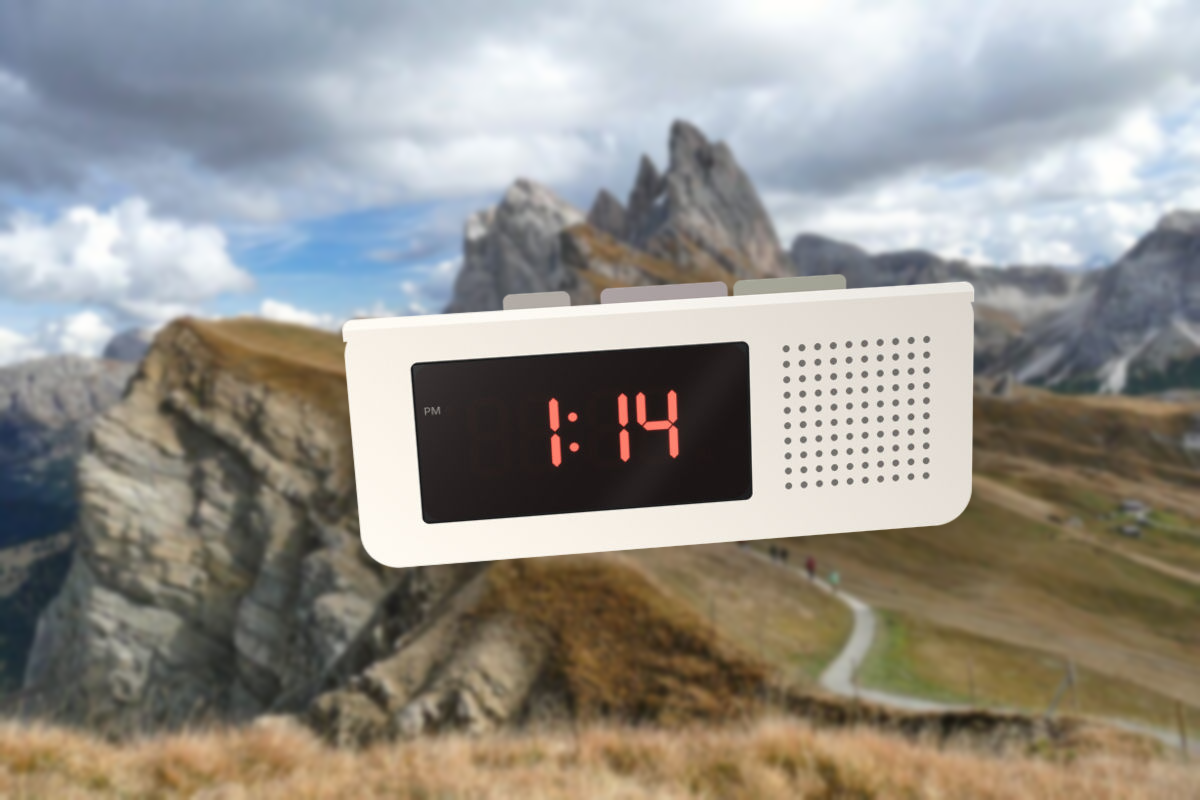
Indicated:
**1:14**
